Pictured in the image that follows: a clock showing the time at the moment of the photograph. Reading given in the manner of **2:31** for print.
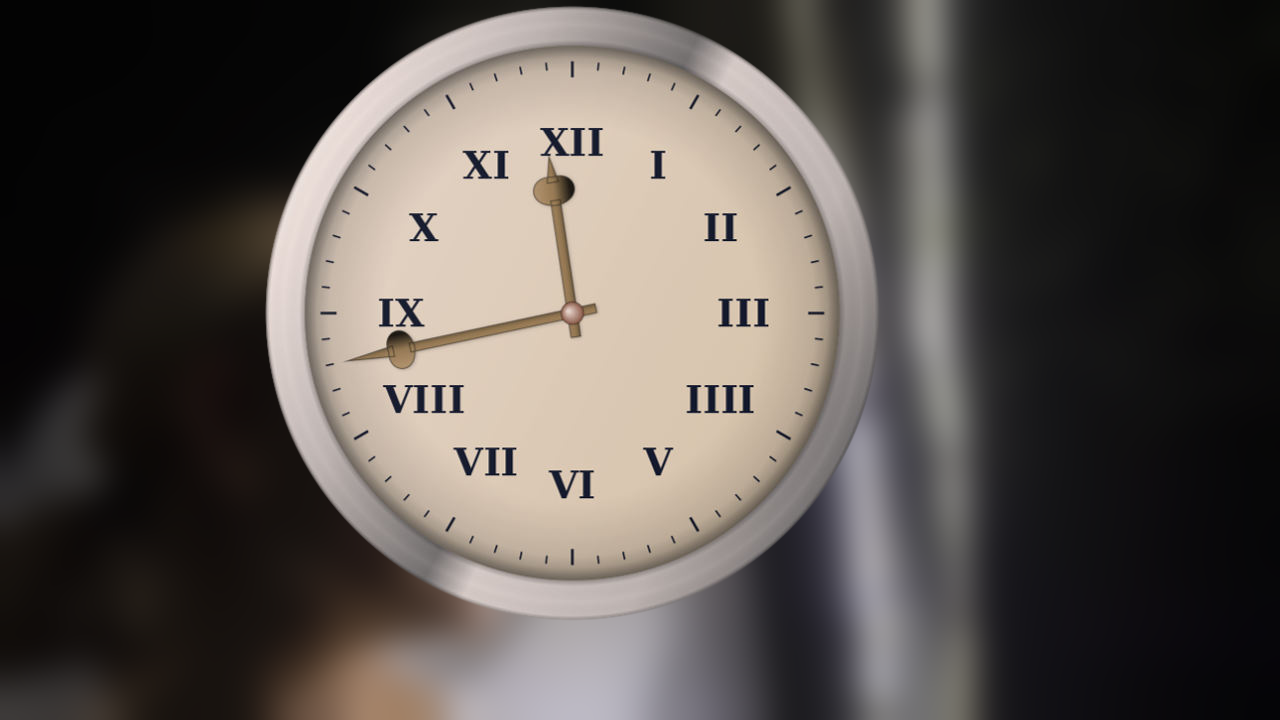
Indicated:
**11:43**
